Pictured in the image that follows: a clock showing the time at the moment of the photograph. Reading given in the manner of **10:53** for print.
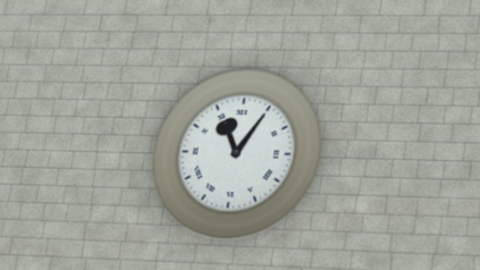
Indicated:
**11:05**
